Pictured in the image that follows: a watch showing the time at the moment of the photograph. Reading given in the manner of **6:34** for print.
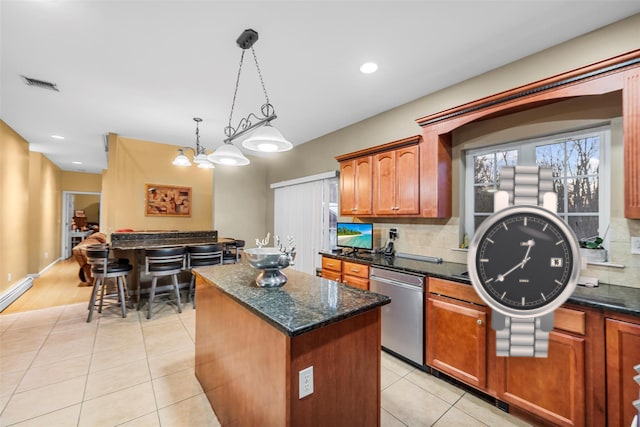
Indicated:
**12:39**
